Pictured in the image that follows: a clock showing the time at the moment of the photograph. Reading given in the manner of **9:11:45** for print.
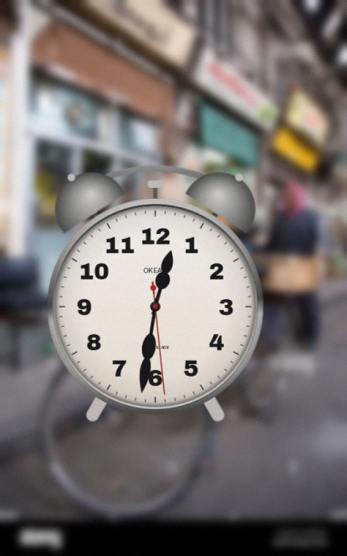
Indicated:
**12:31:29**
